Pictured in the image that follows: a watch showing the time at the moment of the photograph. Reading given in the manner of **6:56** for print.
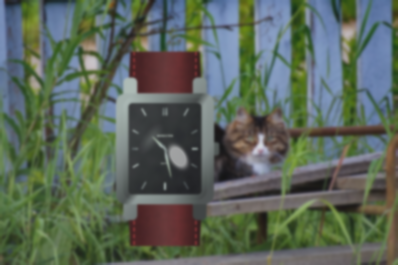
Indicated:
**10:28**
